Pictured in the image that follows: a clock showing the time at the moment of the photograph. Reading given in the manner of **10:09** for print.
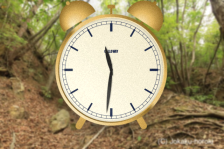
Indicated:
**11:31**
